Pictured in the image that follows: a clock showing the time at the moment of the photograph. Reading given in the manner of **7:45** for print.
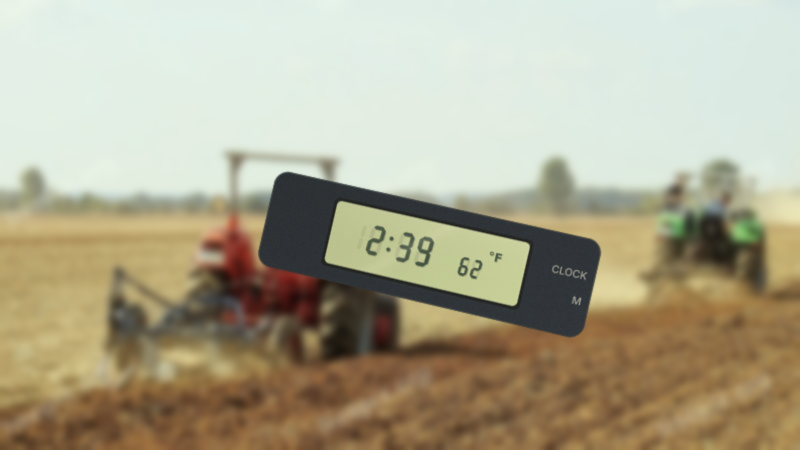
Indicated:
**2:39**
